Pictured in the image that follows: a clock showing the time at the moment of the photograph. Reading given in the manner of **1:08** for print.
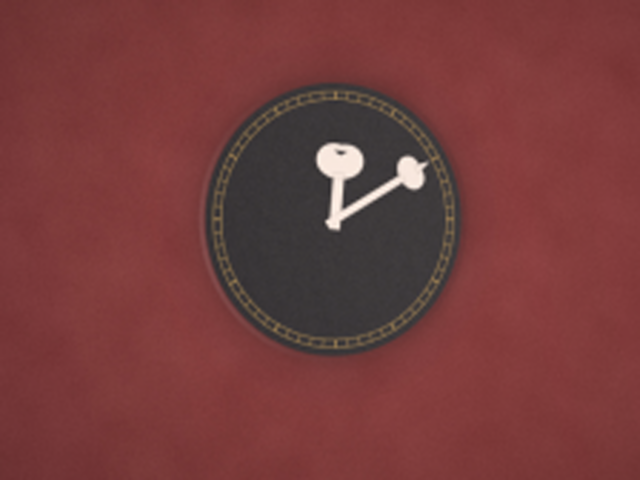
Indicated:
**12:10**
